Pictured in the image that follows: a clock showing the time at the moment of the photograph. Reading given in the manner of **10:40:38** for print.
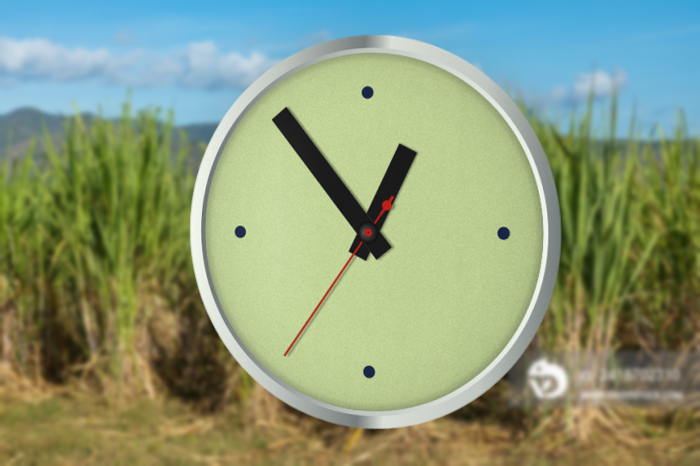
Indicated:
**12:53:36**
